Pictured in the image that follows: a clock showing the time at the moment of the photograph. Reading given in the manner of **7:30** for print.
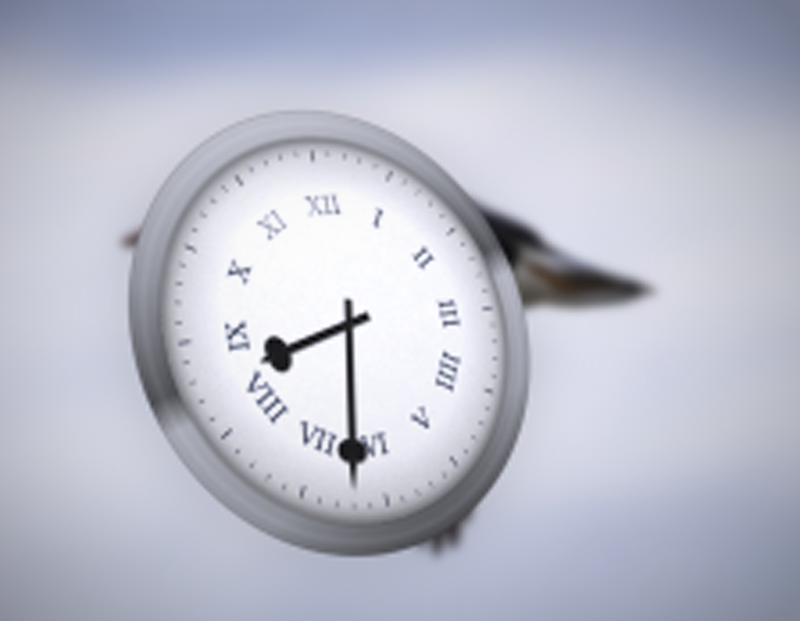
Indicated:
**8:32**
